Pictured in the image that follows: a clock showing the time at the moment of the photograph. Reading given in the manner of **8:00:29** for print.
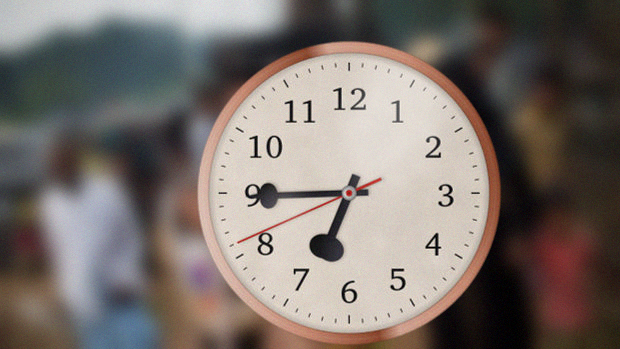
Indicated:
**6:44:41**
